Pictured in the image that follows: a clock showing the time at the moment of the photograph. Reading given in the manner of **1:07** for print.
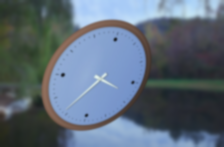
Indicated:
**3:36**
